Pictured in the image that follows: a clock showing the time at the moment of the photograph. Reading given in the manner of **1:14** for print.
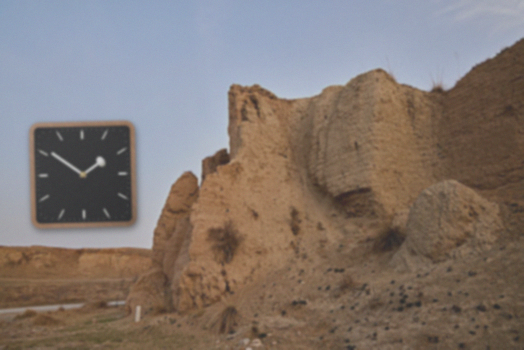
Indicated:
**1:51**
